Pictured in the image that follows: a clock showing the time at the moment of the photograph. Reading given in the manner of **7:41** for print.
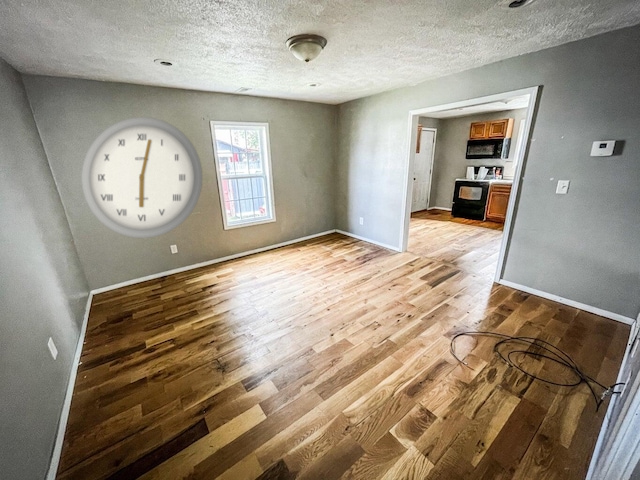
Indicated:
**6:02**
